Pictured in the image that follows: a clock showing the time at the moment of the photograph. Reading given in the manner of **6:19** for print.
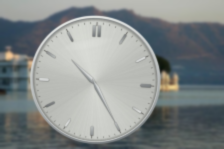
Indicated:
**10:25**
